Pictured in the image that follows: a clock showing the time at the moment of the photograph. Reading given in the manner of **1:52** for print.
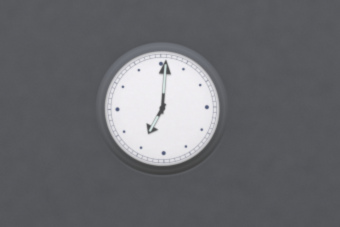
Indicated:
**7:01**
